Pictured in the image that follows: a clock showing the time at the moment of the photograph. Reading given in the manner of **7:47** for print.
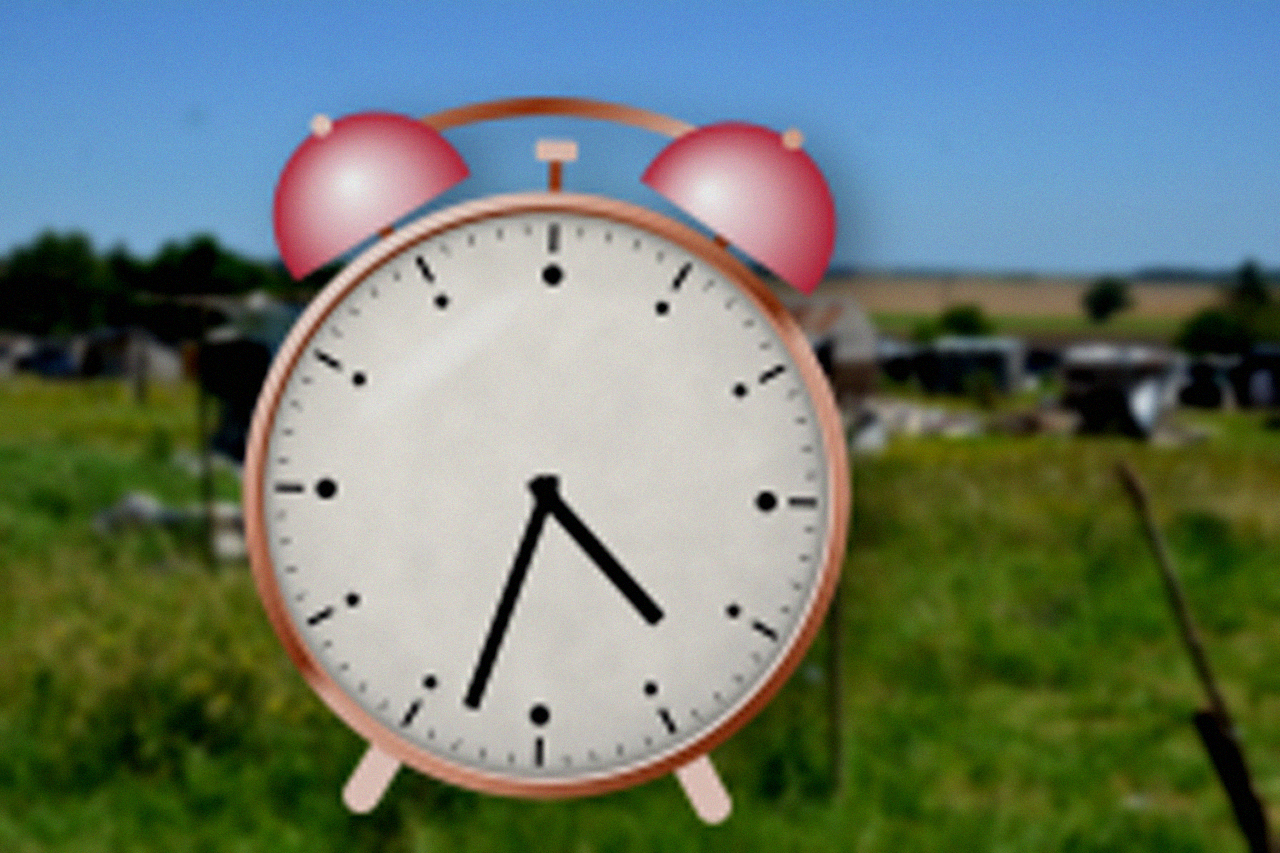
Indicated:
**4:33**
